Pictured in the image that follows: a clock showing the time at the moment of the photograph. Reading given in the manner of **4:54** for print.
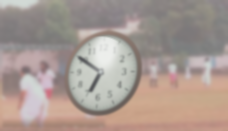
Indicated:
**6:50**
